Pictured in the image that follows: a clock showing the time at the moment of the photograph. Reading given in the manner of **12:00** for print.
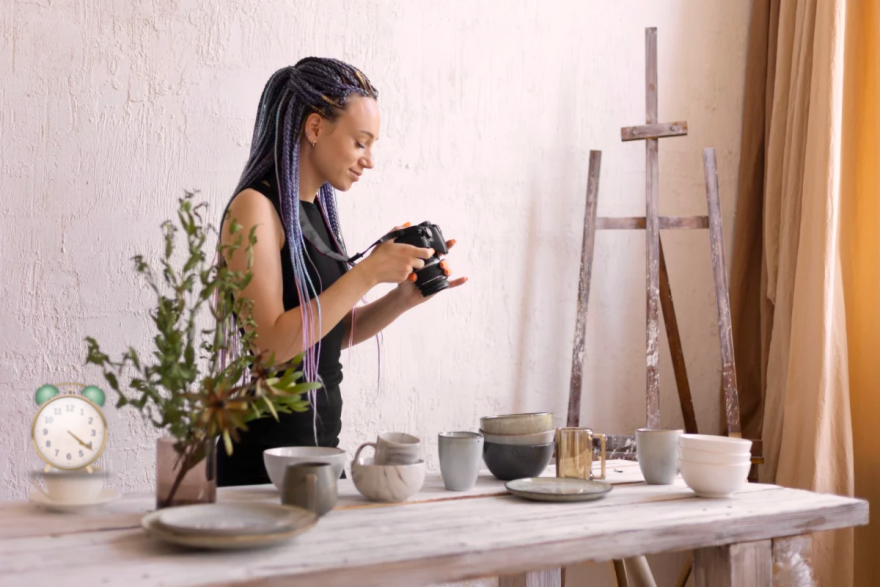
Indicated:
**4:21**
